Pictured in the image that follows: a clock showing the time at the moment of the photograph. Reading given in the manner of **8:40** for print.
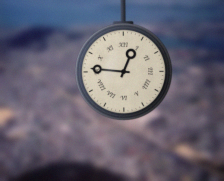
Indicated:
**12:46**
